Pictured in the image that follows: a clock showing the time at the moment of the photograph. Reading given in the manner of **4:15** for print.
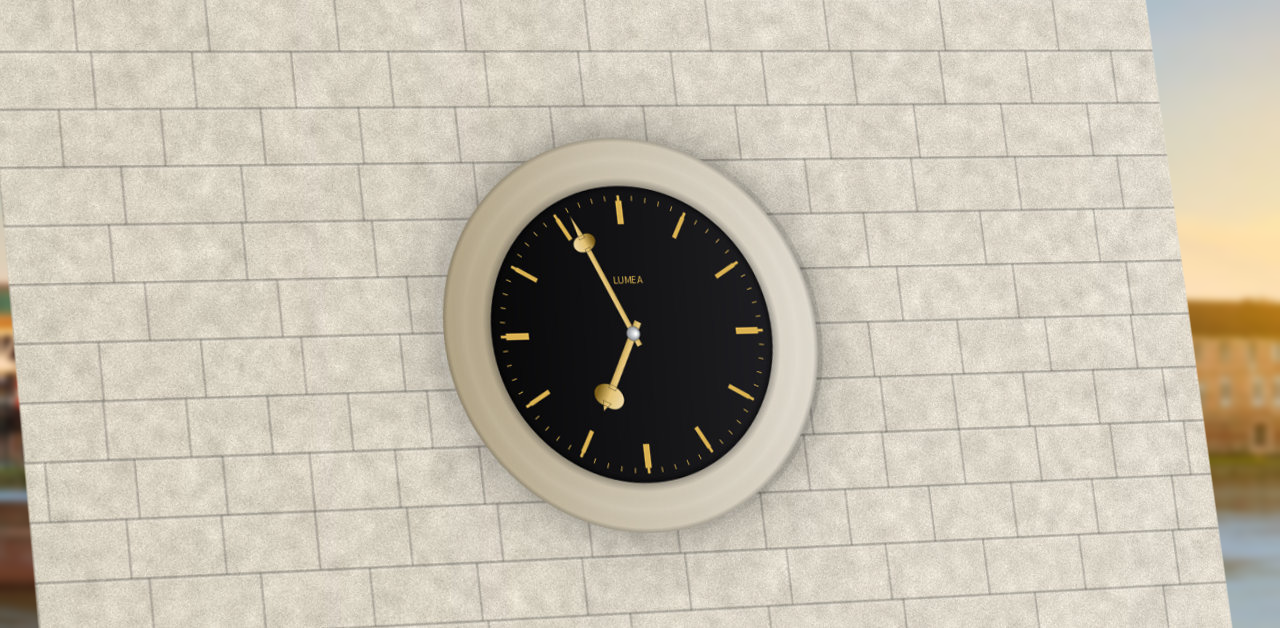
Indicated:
**6:56**
